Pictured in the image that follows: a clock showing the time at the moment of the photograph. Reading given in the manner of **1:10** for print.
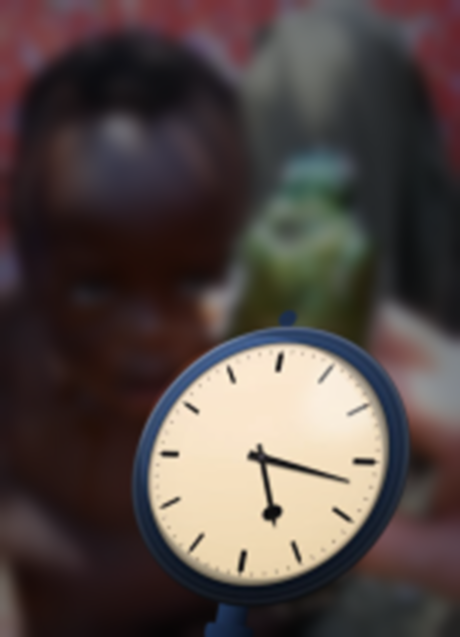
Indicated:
**5:17**
